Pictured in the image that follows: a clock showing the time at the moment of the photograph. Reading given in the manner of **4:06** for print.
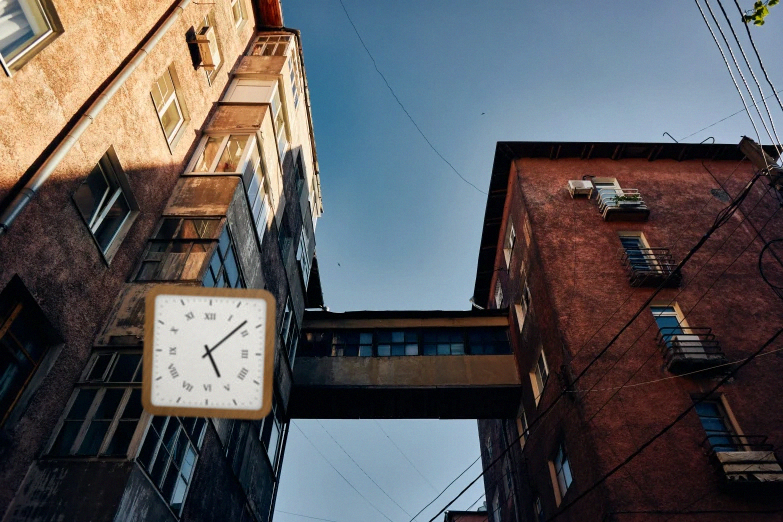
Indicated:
**5:08**
